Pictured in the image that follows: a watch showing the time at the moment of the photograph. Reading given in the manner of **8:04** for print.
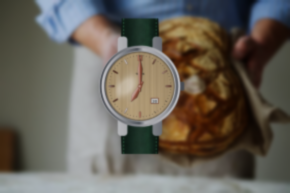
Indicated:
**7:00**
